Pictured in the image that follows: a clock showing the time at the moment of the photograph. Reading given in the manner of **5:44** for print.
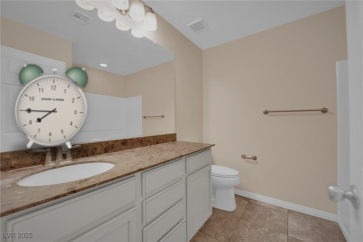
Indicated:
**7:45**
